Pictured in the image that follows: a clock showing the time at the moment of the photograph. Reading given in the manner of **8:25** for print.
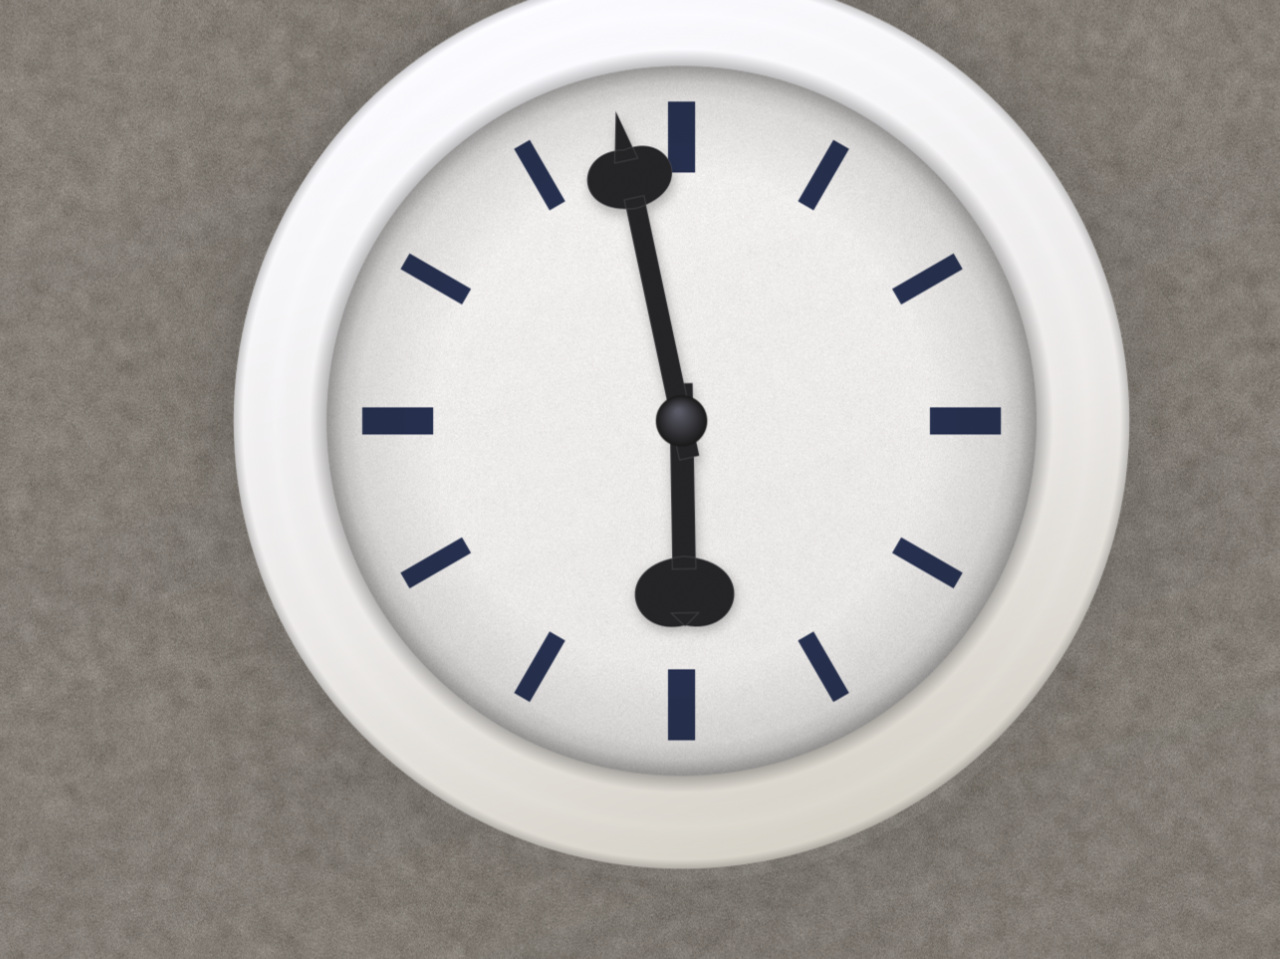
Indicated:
**5:58**
